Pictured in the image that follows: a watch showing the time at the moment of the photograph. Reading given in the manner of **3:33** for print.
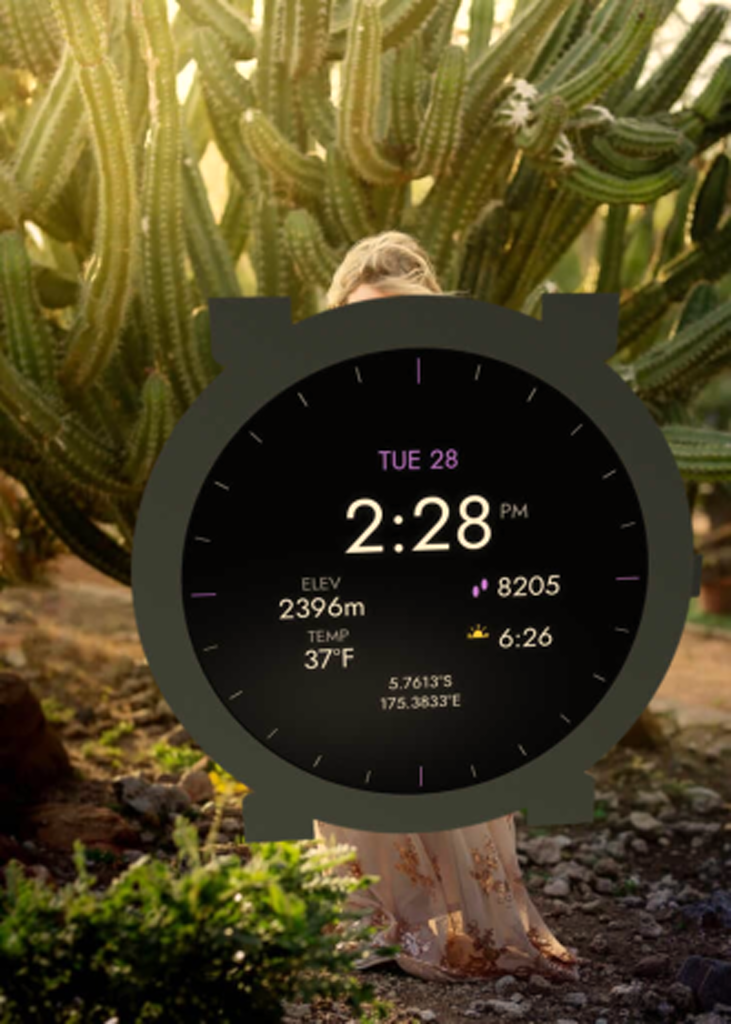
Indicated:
**2:28**
